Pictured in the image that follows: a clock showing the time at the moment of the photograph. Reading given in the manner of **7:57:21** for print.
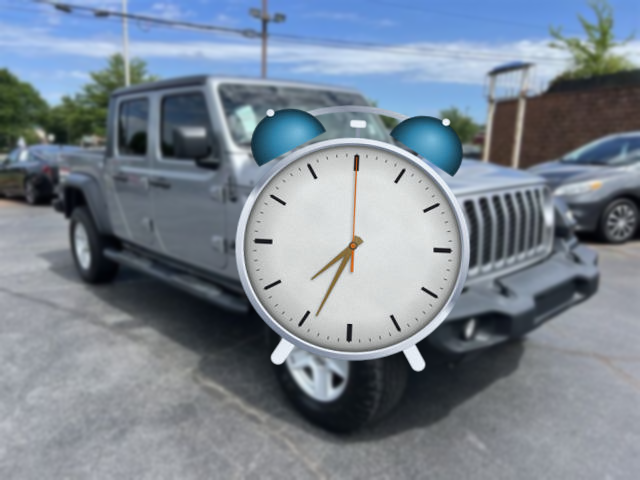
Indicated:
**7:34:00**
